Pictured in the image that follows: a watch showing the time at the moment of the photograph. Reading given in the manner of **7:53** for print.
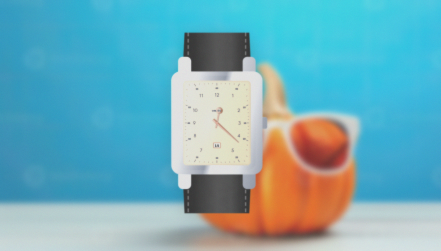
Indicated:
**12:22**
